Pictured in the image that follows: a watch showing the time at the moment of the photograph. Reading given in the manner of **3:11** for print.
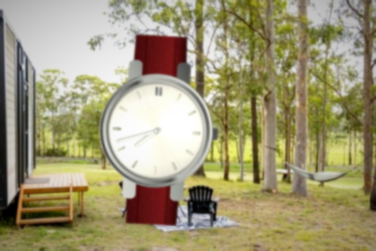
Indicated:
**7:42**
